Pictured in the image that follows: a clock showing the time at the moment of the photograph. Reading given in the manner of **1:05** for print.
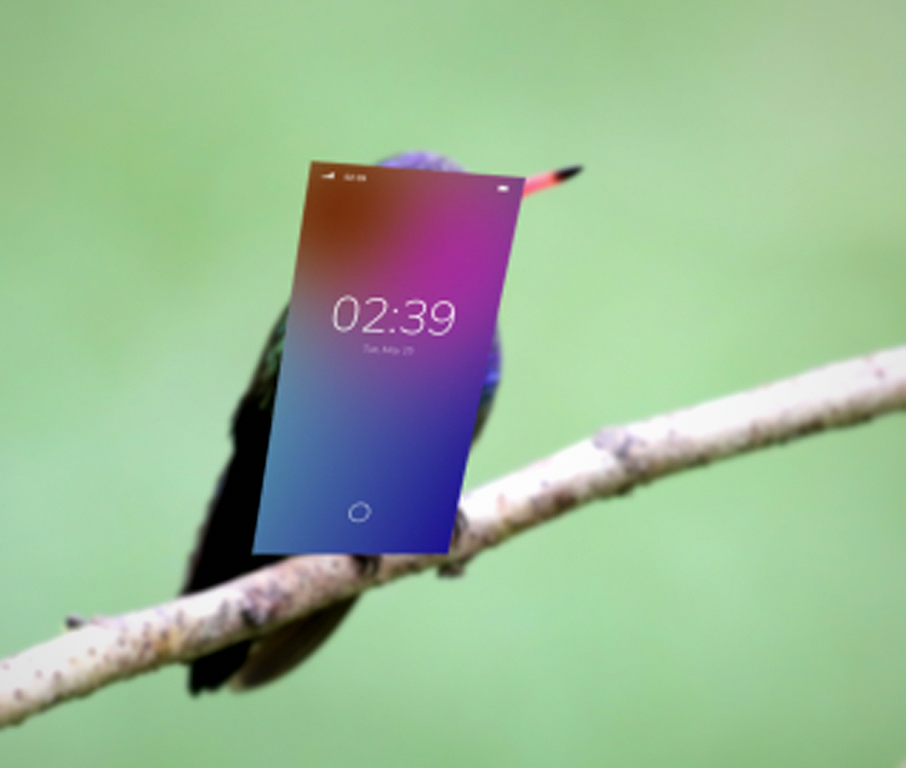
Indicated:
**2:39**
